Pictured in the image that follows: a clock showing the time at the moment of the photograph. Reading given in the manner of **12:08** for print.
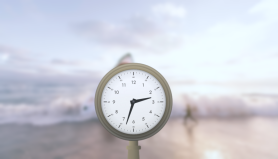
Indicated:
**2:33**
